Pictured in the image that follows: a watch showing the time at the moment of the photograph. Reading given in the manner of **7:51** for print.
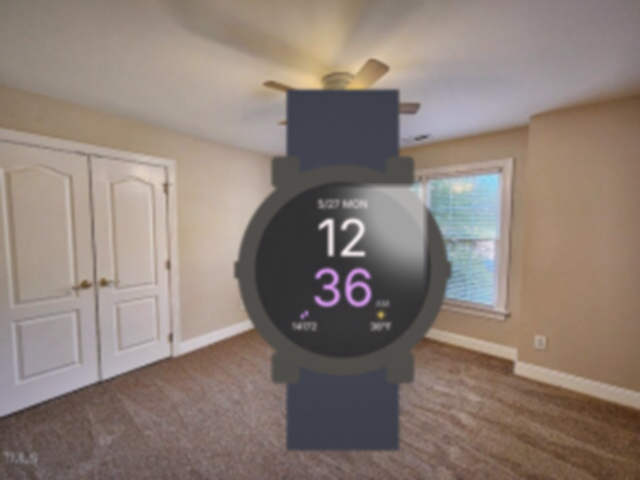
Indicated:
**12:36**
